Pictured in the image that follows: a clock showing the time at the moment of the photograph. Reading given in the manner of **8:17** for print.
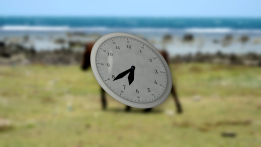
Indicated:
**6:39**
